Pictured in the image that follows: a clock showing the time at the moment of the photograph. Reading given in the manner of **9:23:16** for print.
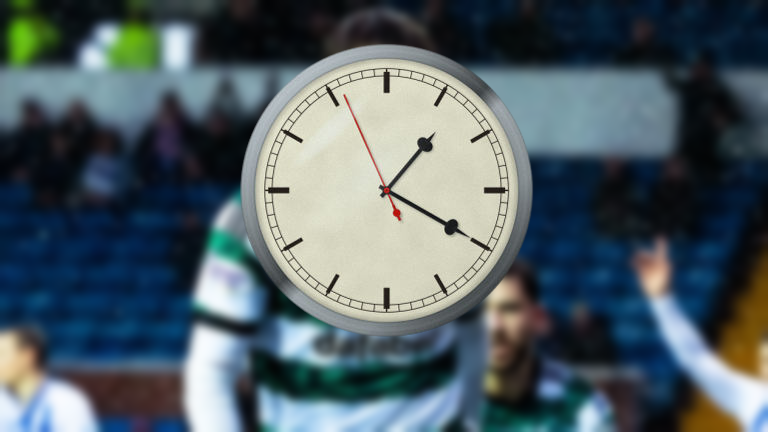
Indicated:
**1:19:56**
